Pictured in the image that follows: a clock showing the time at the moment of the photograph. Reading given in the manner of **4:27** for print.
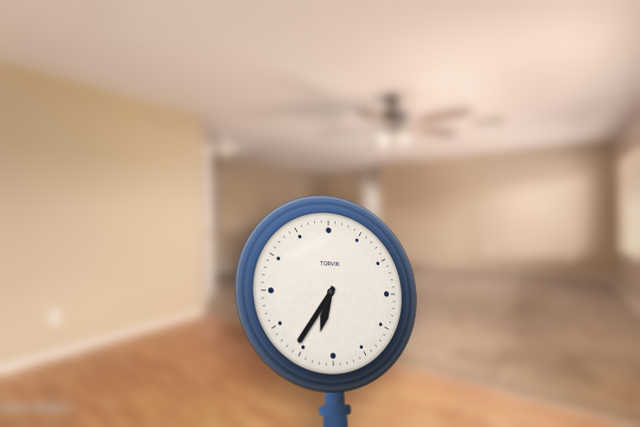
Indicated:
**6:36**
